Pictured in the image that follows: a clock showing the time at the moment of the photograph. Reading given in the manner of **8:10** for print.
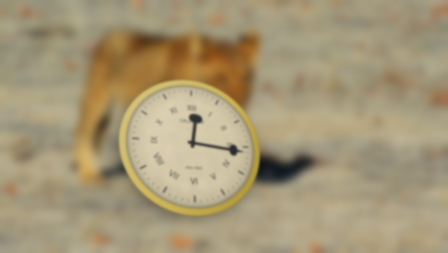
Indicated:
**12:16**
